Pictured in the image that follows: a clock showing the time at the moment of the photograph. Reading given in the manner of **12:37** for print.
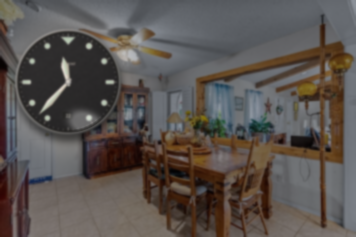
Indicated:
**11:37**
